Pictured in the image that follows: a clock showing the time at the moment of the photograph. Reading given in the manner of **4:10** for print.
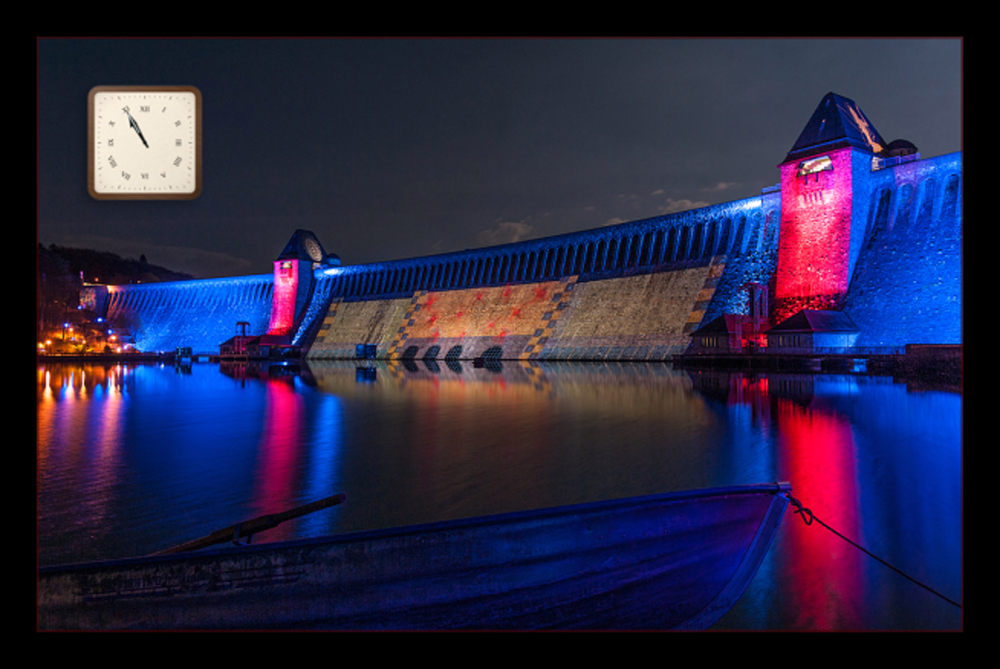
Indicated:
**10:55**
